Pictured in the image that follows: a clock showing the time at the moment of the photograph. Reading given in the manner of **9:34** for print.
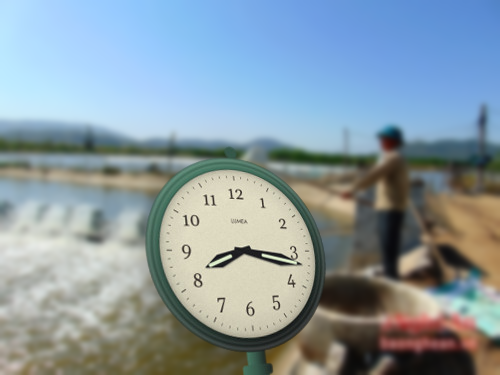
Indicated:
**8:17**
